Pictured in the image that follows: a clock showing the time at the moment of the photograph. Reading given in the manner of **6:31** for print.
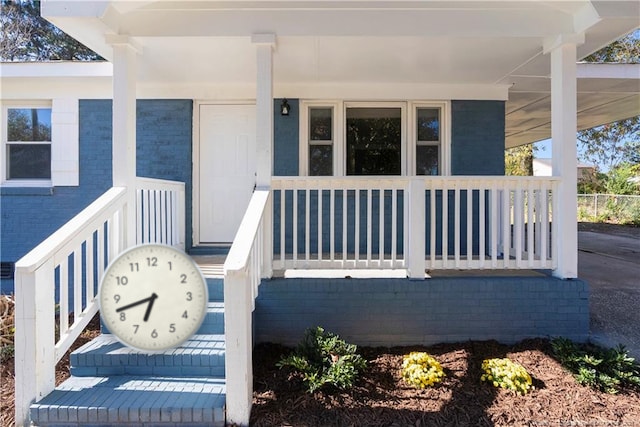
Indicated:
**6:42**
